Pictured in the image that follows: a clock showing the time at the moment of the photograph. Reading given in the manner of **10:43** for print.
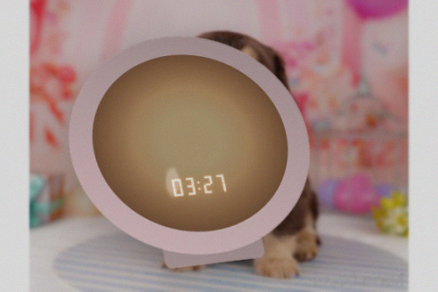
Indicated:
**3:27**
